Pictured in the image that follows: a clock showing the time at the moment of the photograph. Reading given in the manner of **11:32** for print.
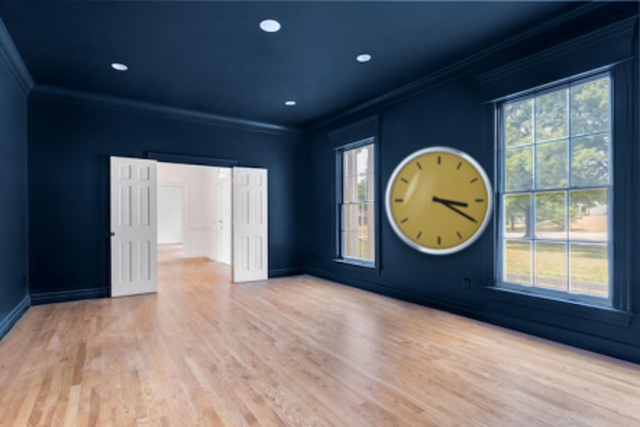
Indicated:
**3:20**
